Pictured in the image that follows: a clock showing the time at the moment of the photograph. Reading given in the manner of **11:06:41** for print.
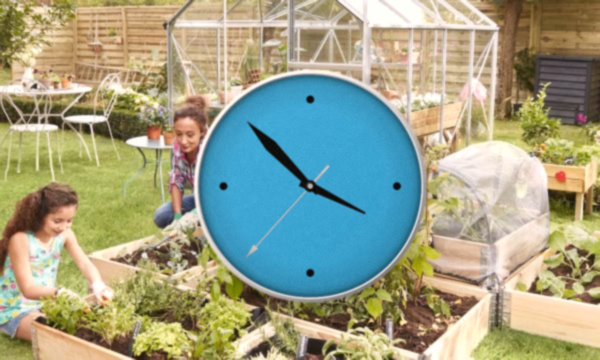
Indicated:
**3:52:37**
